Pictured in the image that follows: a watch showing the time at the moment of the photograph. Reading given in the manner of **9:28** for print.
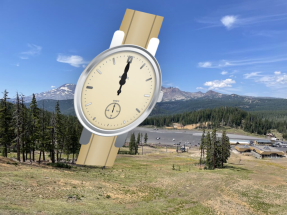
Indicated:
**12:00**
